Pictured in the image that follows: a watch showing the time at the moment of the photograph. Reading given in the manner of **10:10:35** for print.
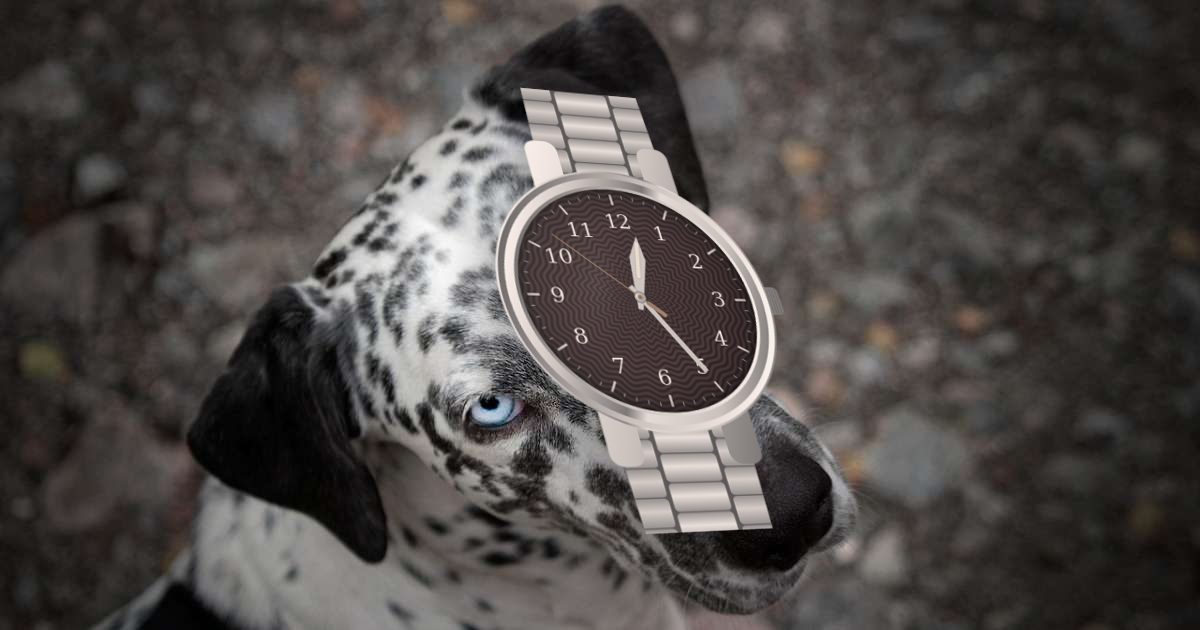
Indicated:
**12:24:52**
